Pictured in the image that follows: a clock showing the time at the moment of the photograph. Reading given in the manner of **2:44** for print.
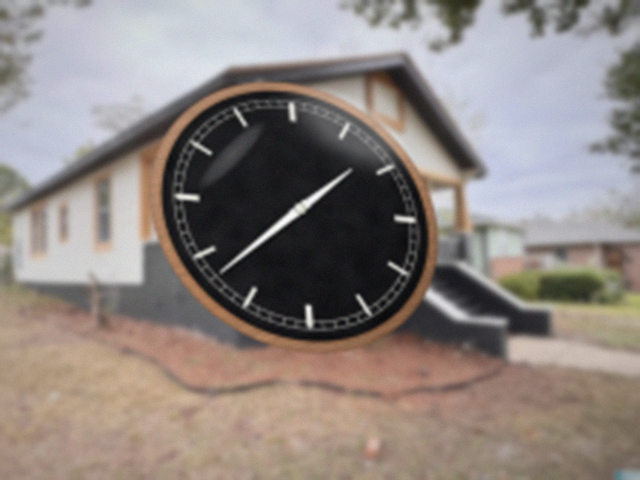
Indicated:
**1:38**
